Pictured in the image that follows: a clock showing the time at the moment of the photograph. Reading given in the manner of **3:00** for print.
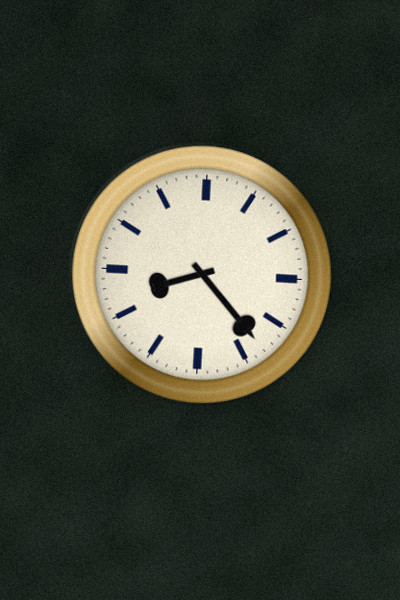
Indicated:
**8:23**
